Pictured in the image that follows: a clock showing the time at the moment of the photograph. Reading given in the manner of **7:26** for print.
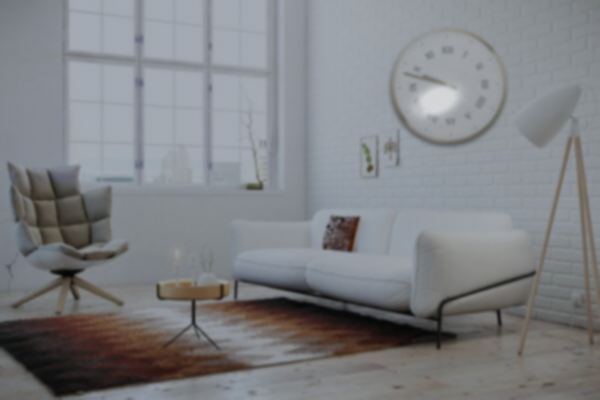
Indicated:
**9:48**
